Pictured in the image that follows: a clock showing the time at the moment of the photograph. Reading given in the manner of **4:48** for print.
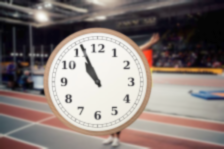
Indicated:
**10:56**
